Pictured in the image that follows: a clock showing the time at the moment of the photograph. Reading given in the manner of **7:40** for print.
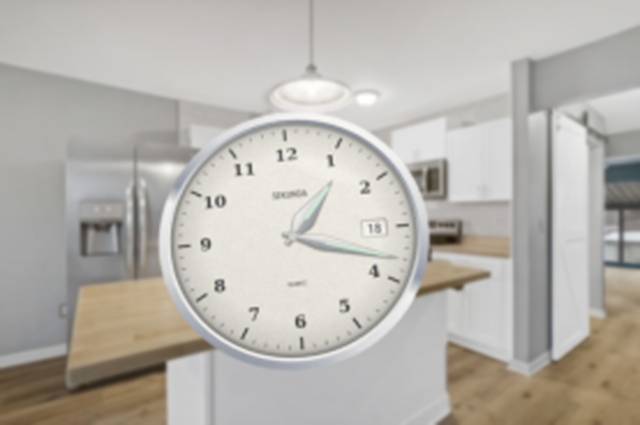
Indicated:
**1:18**
